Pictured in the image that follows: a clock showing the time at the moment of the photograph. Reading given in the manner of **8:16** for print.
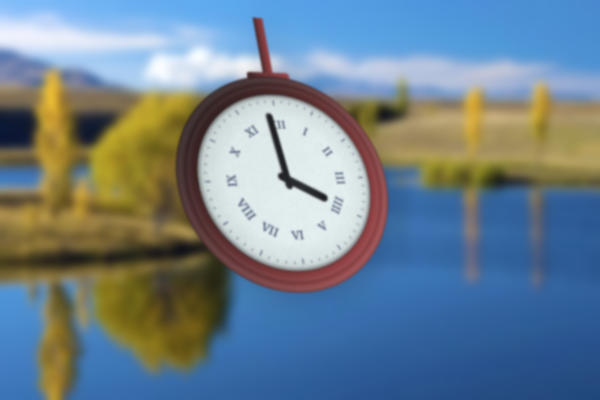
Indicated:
**3:59**
